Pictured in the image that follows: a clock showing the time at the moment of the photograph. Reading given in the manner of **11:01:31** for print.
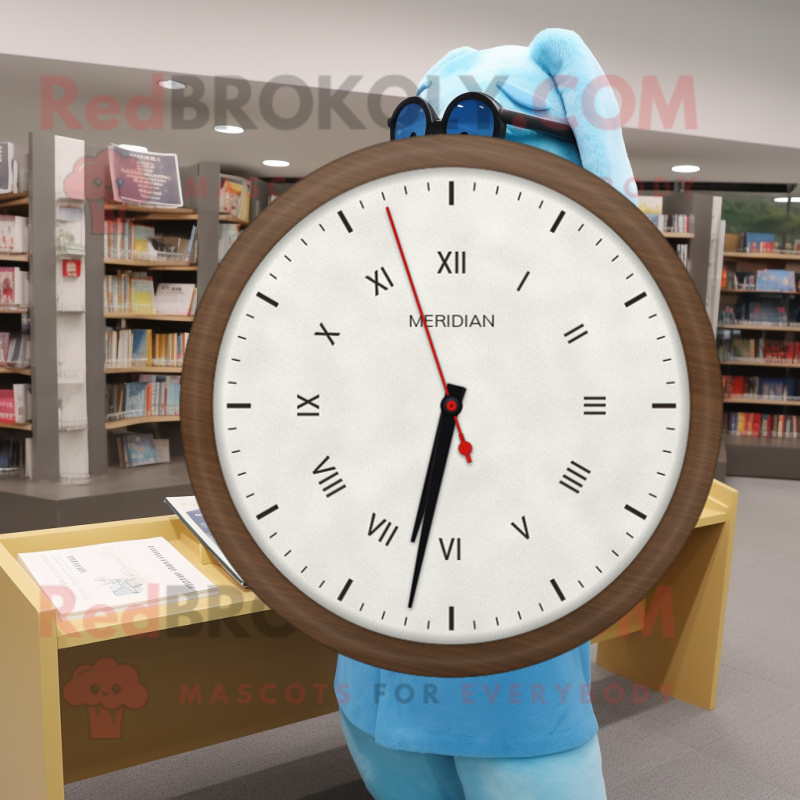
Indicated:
**6:31:57**
